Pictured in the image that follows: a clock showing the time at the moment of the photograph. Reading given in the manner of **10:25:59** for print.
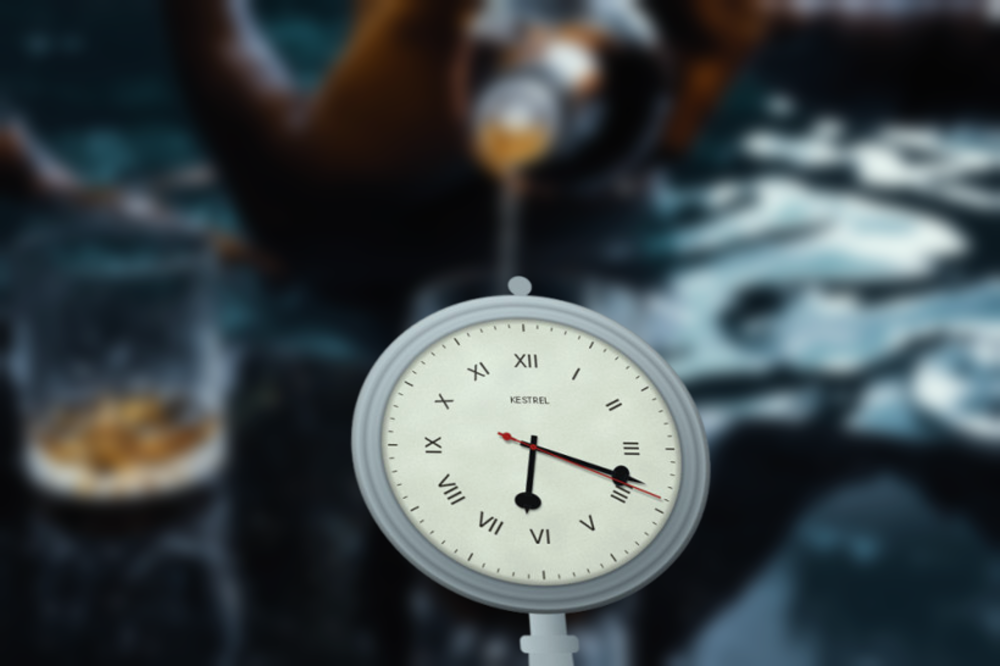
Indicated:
**6:18:19**
